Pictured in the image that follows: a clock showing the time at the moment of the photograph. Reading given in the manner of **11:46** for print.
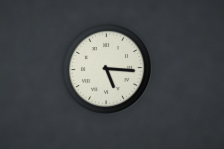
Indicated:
**5:16**
